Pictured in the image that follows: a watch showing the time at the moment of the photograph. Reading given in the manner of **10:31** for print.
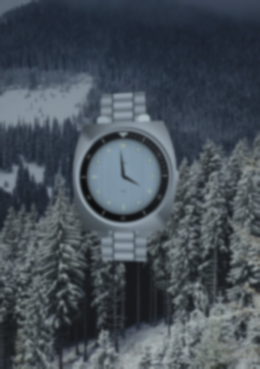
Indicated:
**3:59**
